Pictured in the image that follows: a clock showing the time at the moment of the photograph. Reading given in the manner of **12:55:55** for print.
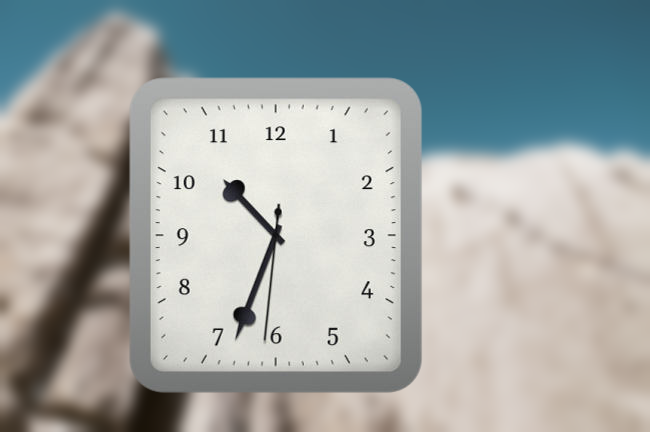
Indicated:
**10:33:31**
